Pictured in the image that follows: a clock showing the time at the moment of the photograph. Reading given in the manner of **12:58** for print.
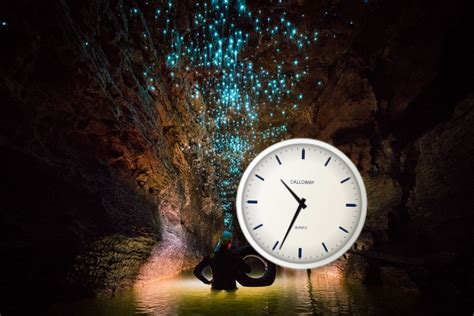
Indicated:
**10:34**
